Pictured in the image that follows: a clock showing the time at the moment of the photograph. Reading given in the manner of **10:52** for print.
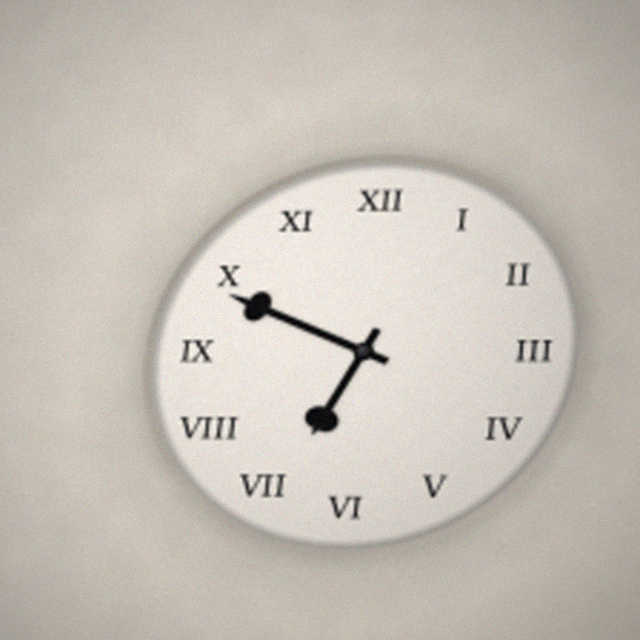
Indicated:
**6:49**
